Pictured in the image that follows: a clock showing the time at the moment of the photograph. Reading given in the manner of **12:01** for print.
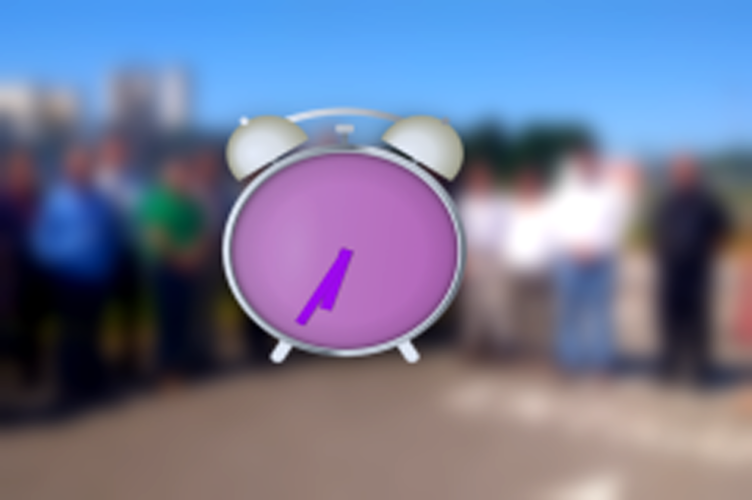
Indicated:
**6:35**
